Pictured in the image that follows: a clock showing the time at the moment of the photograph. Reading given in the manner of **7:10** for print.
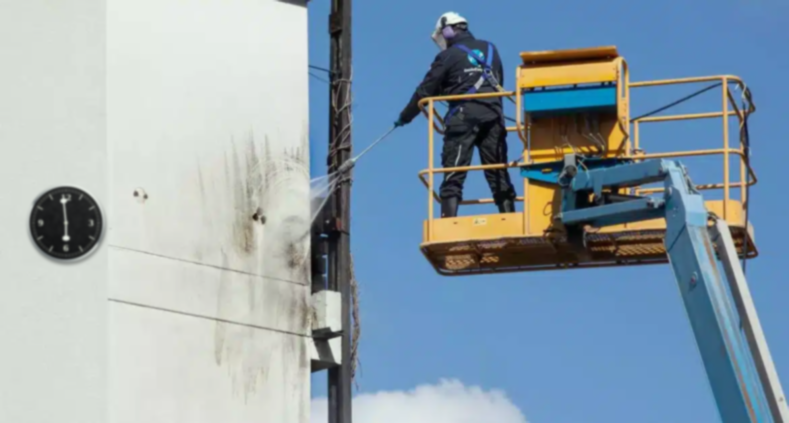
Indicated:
**5:59**
